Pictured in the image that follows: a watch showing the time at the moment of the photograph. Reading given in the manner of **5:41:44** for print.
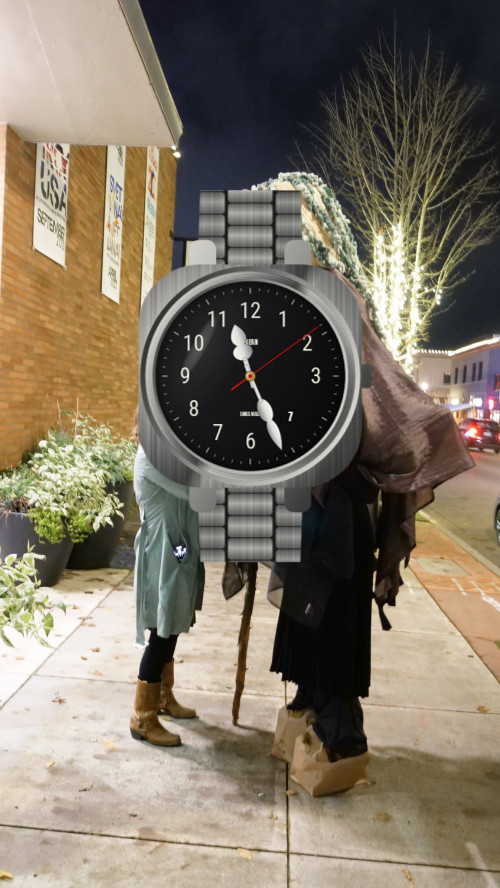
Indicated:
**11:26:09**
